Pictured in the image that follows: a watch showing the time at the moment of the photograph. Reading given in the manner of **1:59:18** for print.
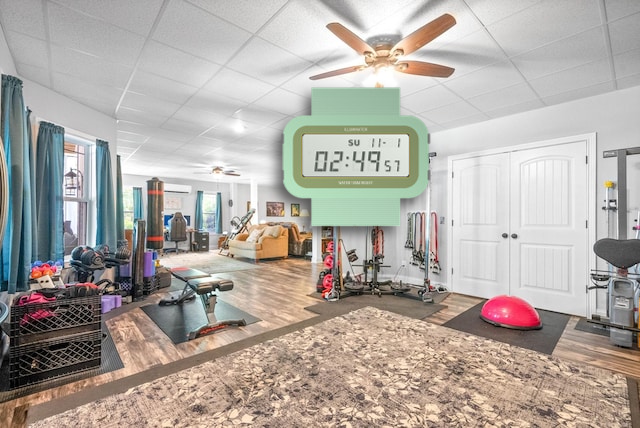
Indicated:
**2:49:57**
